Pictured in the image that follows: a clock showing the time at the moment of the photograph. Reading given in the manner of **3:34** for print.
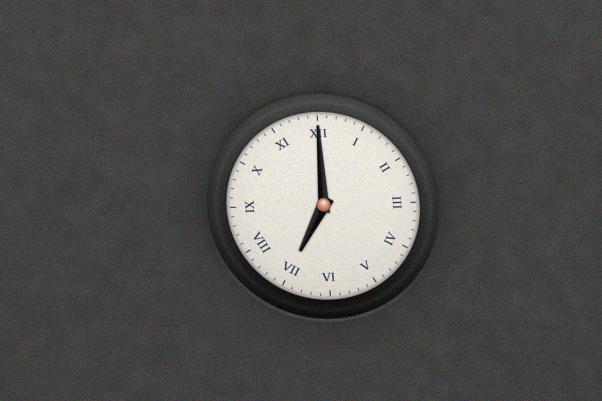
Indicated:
**7:00**
